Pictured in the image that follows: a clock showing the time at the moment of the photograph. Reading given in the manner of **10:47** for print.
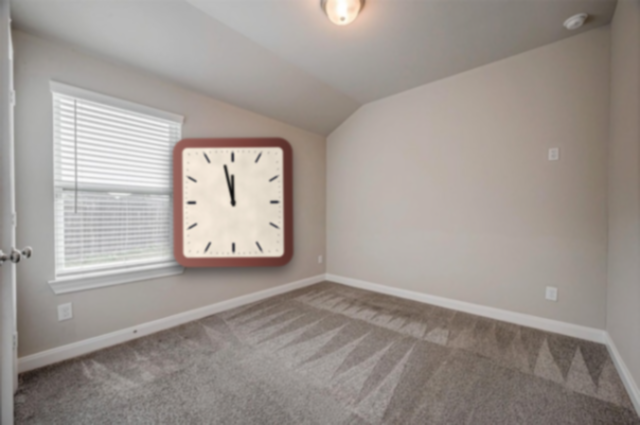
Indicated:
**11:58**
